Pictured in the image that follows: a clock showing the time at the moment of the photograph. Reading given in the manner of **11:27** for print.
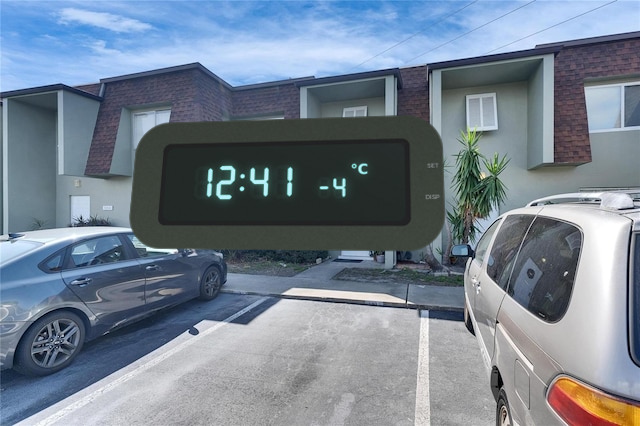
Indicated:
**12:41**
